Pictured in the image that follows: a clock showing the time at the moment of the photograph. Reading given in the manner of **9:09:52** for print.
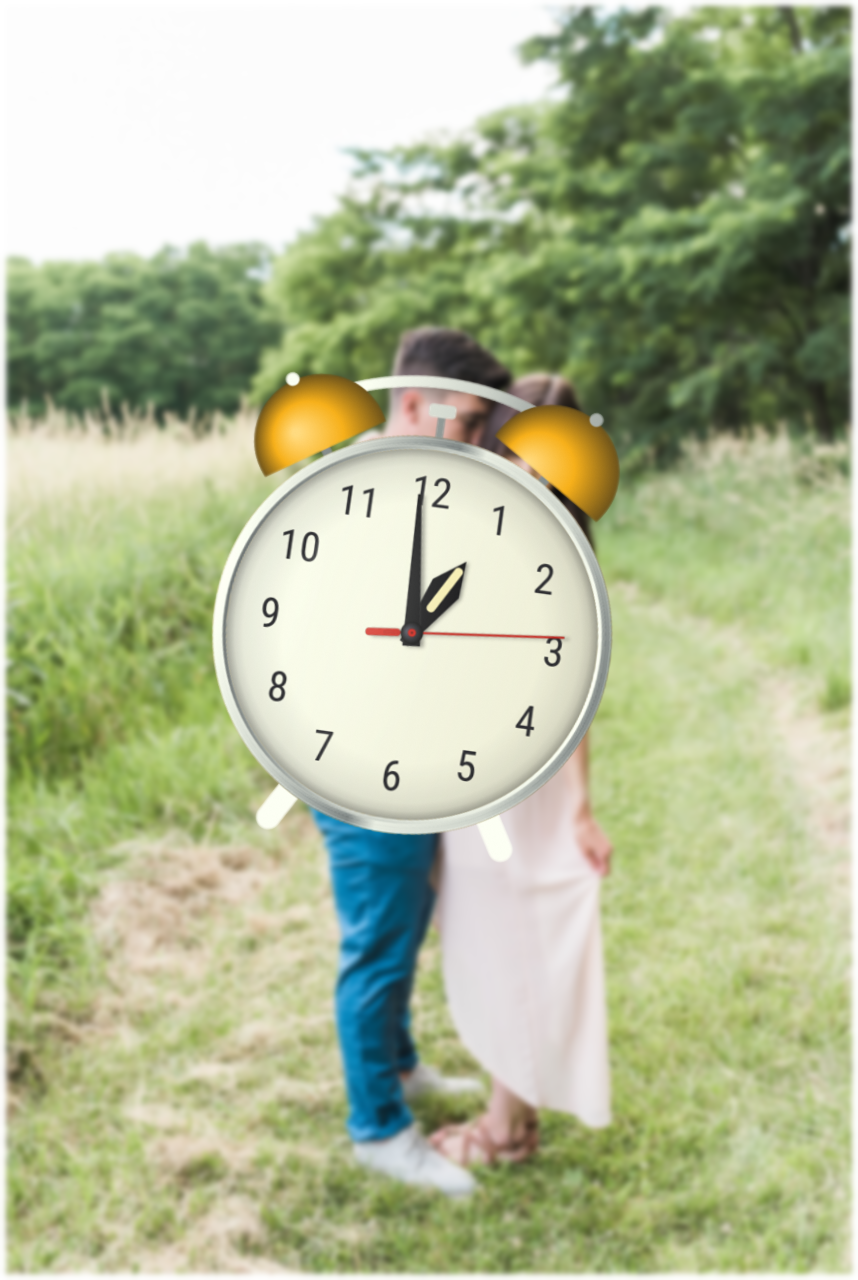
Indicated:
**12:59:14**
